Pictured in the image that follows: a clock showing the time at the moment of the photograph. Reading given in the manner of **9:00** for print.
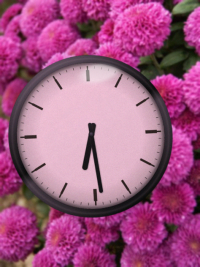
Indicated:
**6:29**
